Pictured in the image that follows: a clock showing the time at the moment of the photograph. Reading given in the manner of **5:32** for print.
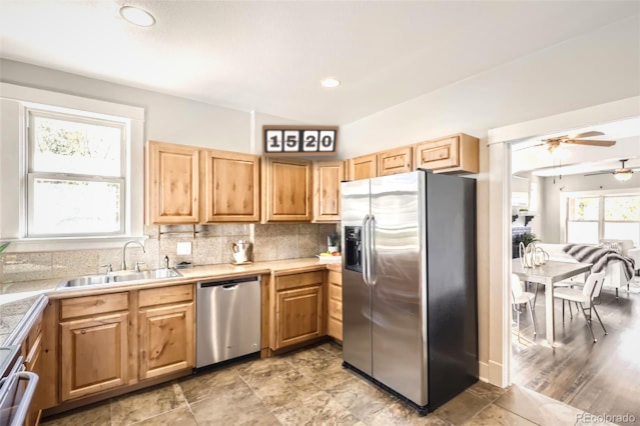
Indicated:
**15:20**
